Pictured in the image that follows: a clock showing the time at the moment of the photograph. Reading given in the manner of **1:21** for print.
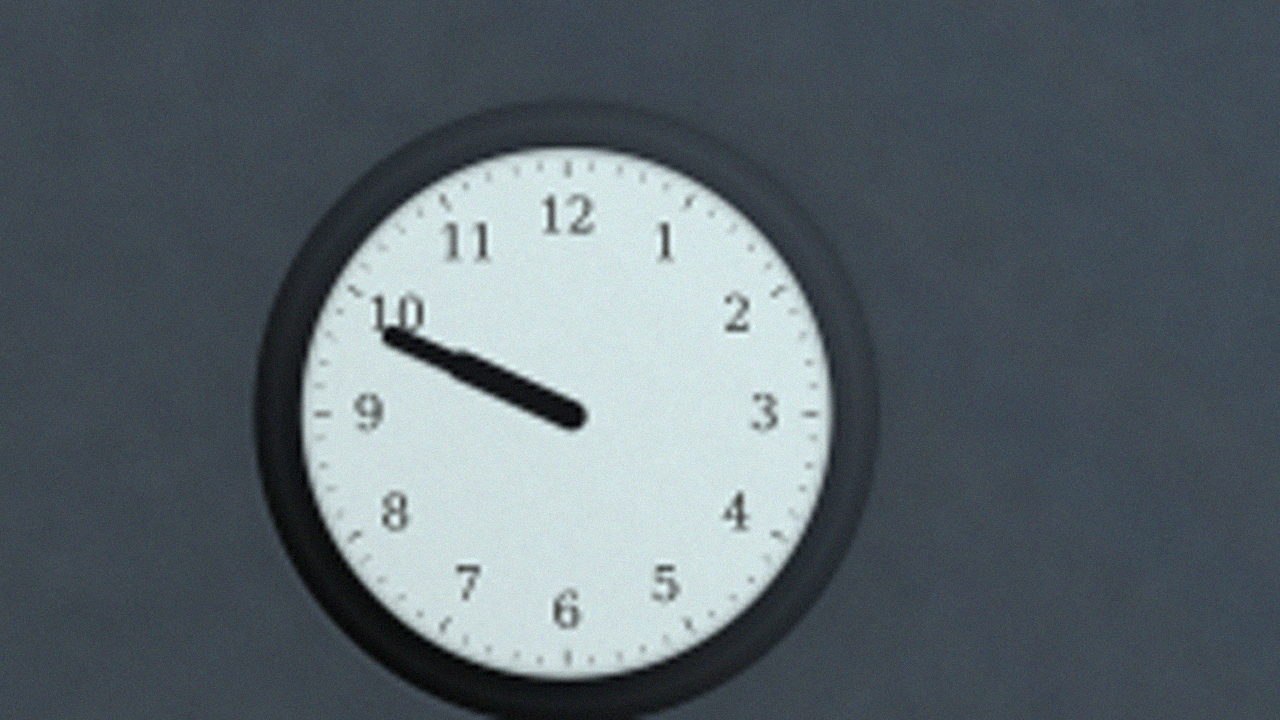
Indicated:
**9:49**
